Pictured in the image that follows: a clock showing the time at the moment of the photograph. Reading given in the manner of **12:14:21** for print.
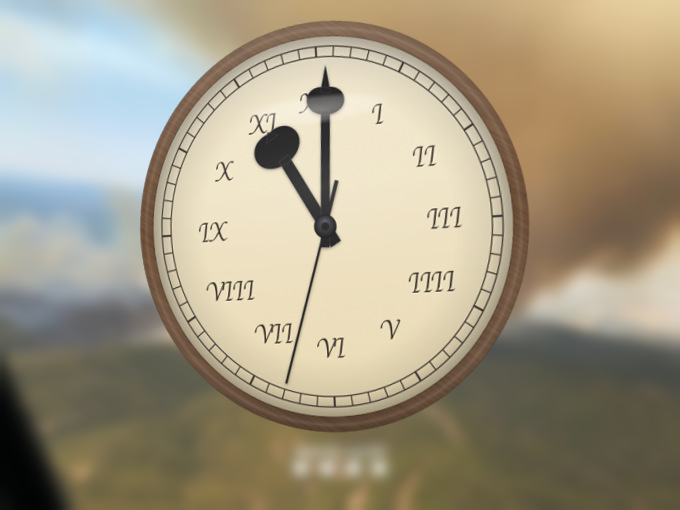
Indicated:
**11:00:33**
